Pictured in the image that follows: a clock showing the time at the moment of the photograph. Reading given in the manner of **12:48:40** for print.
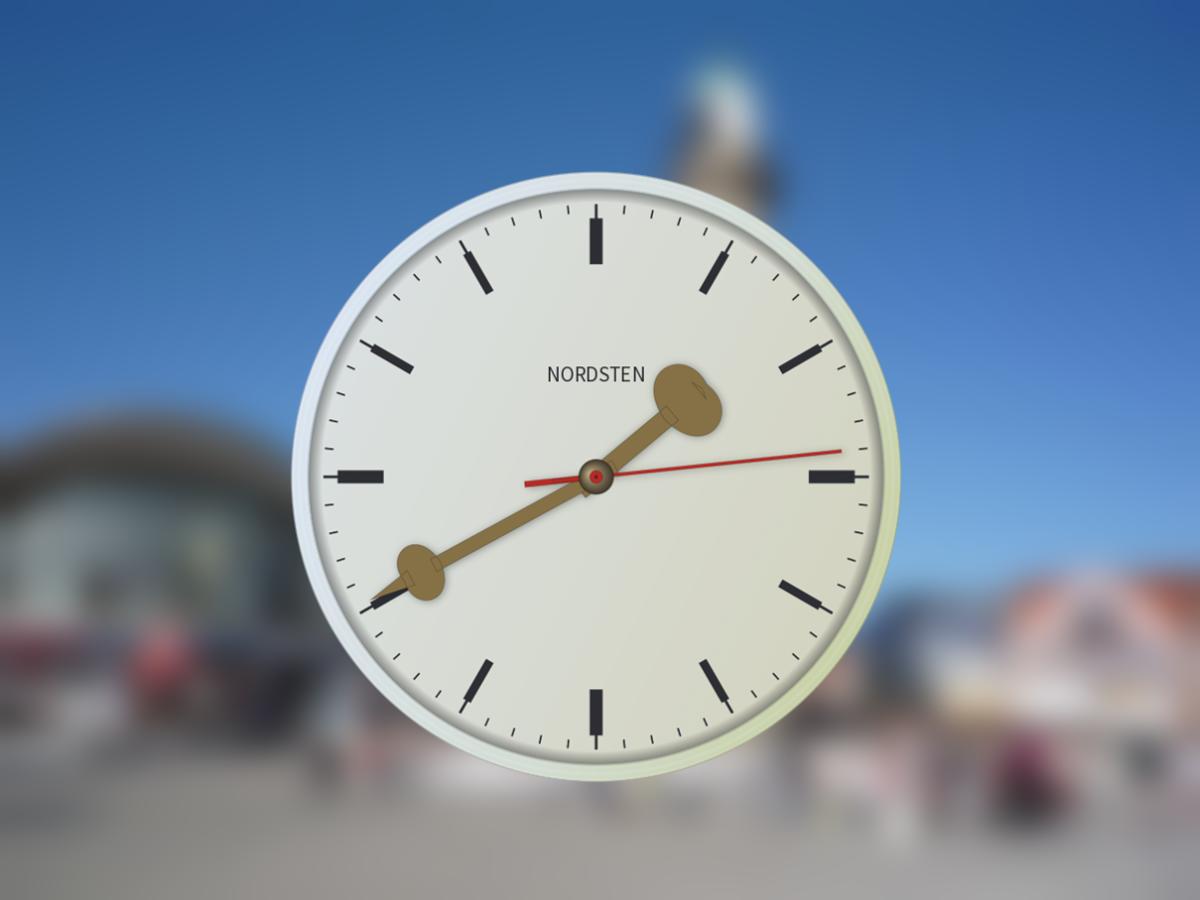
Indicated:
**1:40:14**
